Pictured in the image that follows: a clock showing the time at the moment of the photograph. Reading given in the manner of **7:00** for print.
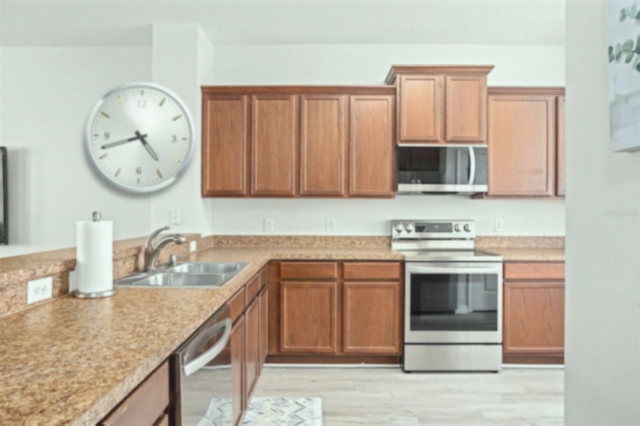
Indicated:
**4:42**
